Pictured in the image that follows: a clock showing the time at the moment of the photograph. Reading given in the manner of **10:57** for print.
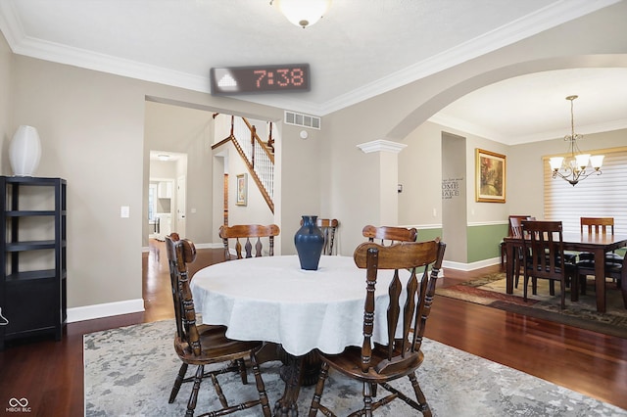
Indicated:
**7:38**
